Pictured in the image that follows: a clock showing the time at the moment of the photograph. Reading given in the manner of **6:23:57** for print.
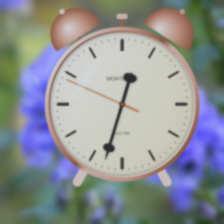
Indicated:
**12:32:49**
